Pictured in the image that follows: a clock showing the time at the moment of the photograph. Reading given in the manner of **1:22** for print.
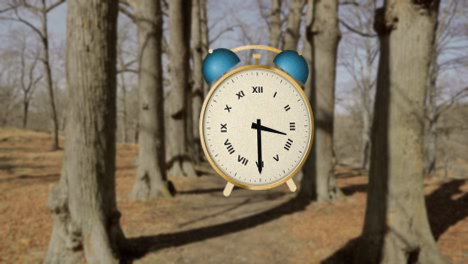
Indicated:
**3:30**
